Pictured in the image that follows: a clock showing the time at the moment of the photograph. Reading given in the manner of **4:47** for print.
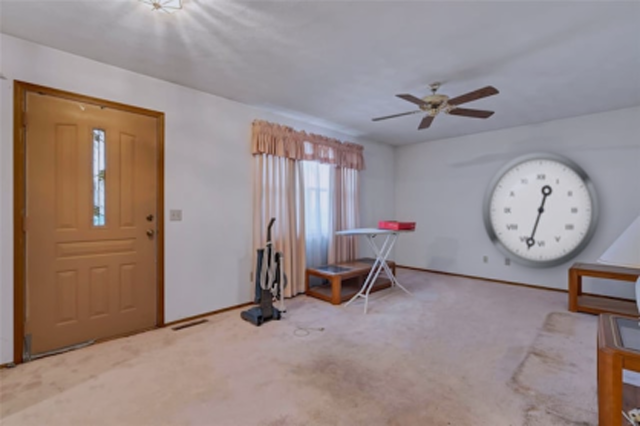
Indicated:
**12:33**
